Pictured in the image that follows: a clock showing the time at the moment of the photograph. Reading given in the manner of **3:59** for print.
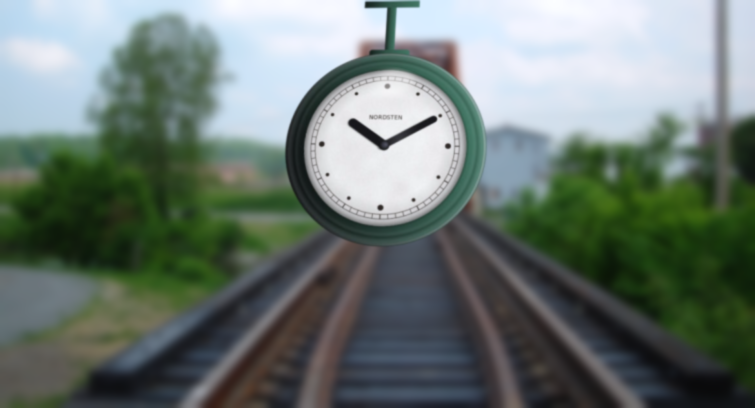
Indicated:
**10:10**
